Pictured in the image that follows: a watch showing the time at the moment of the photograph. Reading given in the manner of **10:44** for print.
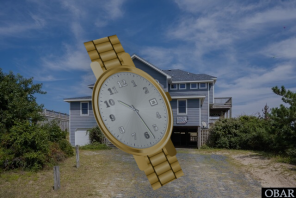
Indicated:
**10:28**
